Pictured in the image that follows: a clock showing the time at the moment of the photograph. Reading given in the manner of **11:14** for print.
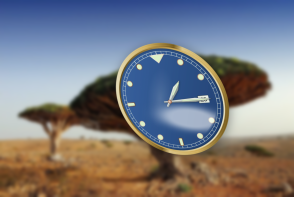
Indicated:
**1:15**
